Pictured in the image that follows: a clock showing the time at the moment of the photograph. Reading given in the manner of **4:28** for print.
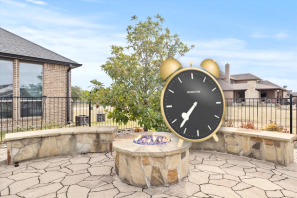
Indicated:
**7:37**
